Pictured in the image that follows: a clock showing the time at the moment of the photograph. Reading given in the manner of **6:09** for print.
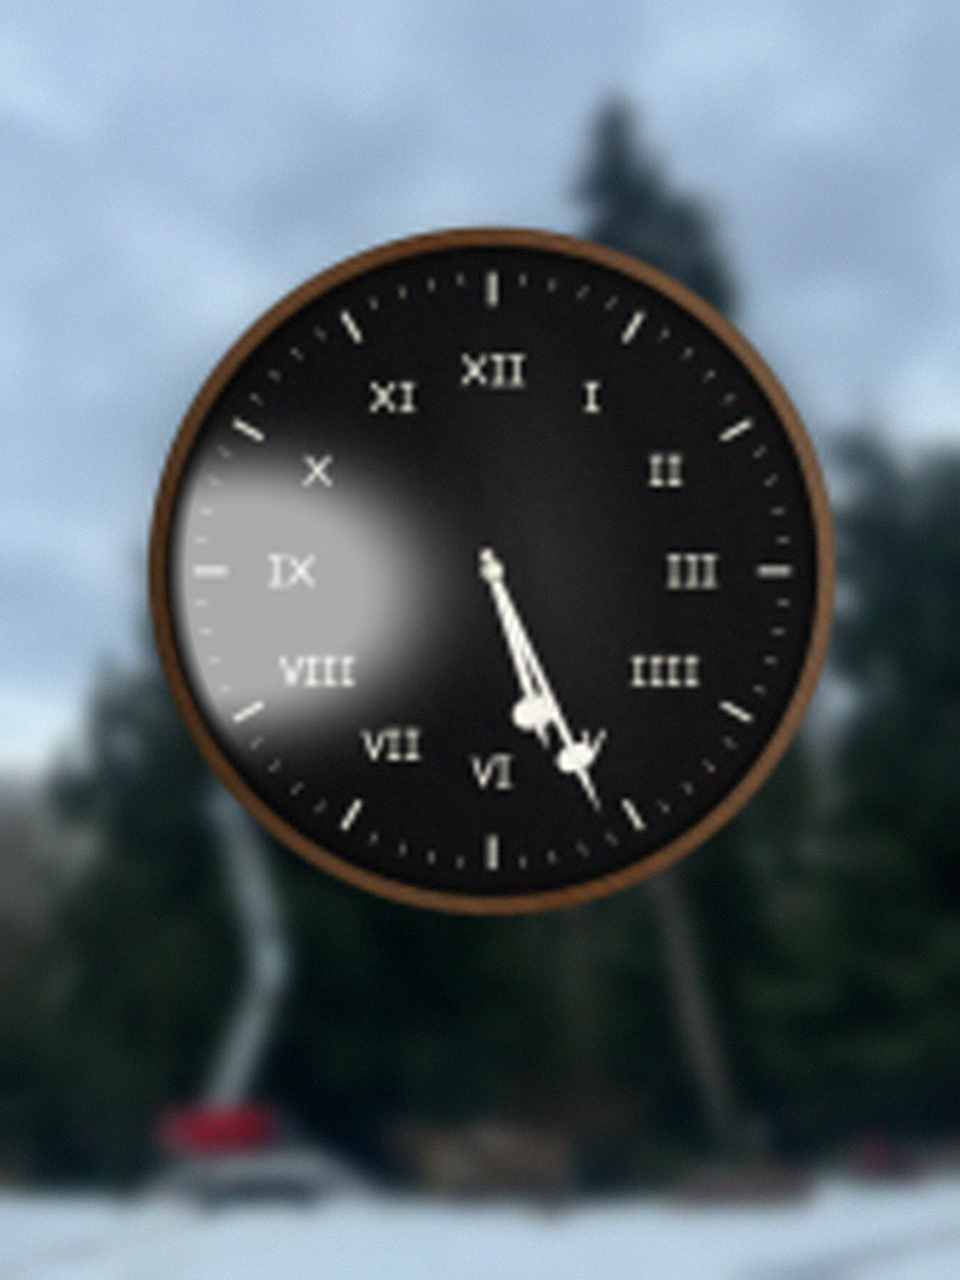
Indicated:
**5:26**
